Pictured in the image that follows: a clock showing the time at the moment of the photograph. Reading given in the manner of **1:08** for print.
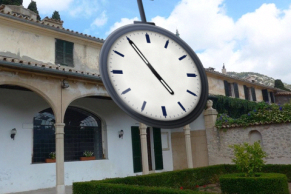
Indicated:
**4:55**
